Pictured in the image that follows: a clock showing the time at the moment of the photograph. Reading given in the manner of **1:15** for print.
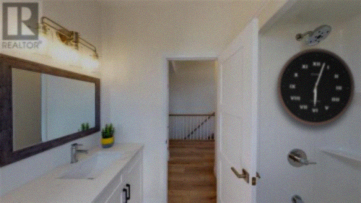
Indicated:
**6:03**
